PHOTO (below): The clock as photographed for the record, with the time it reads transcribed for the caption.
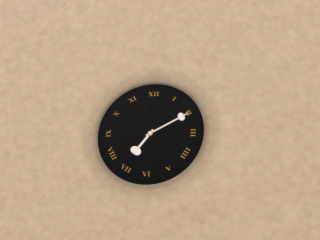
7:10
